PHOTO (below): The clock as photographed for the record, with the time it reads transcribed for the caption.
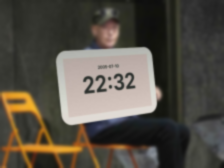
22:32
